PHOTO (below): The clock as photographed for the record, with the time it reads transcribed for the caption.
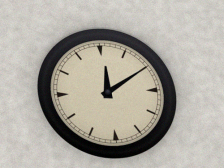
12:10
